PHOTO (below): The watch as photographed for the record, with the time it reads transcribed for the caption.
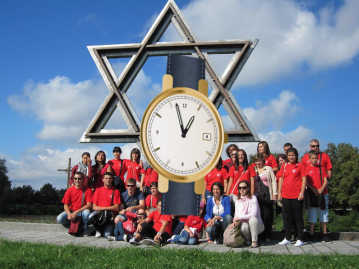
12:57
